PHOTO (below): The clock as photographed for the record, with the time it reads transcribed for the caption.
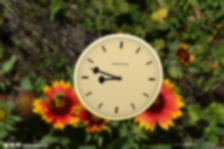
8:48
